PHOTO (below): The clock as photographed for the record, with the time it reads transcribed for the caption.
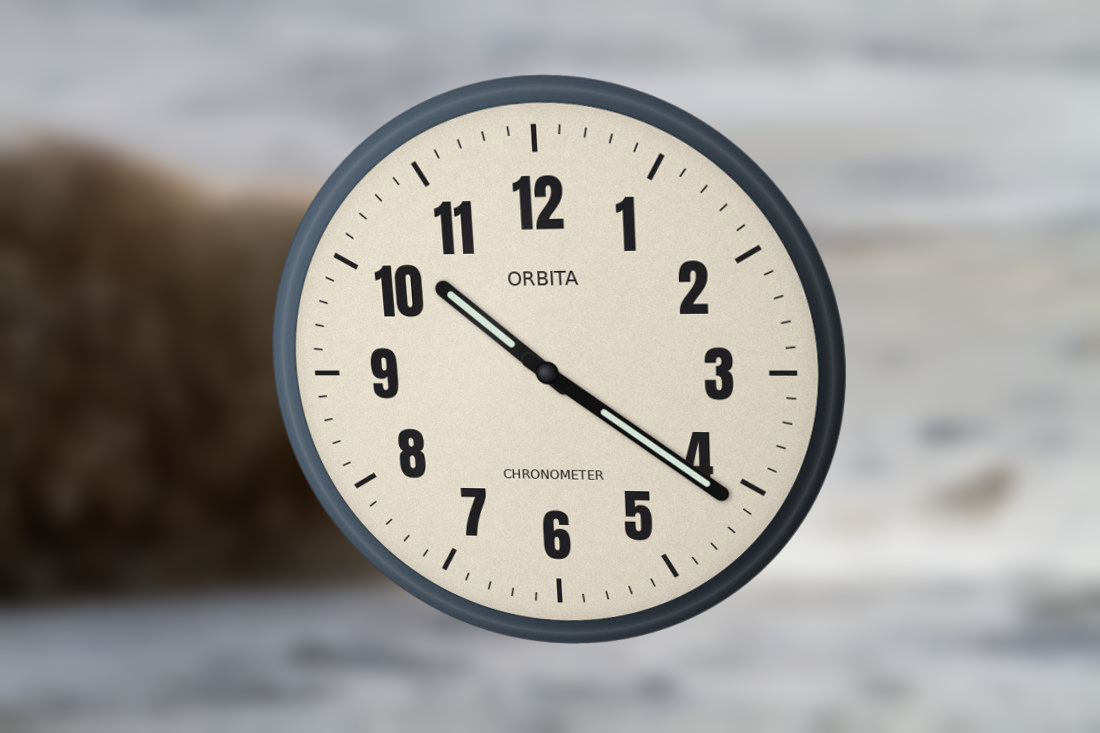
10:21
